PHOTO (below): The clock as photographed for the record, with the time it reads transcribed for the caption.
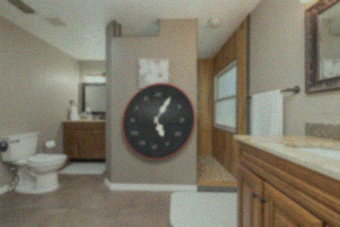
5:05
